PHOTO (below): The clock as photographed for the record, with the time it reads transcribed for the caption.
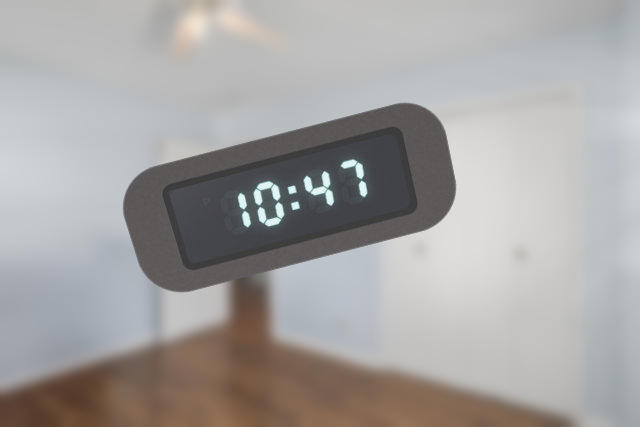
10:47
